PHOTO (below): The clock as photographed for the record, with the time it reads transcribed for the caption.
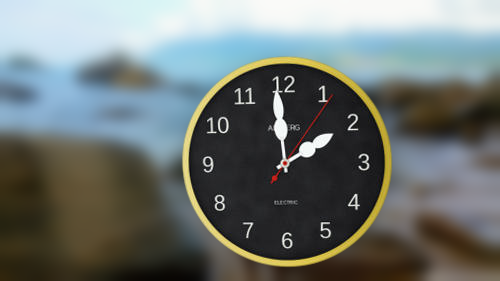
1:59:06
